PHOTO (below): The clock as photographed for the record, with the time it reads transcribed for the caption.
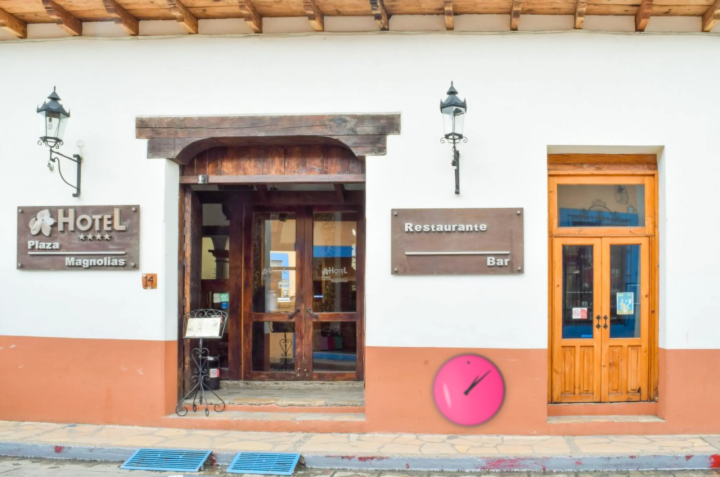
1:08
